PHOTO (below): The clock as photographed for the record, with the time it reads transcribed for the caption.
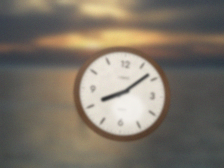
8:08
